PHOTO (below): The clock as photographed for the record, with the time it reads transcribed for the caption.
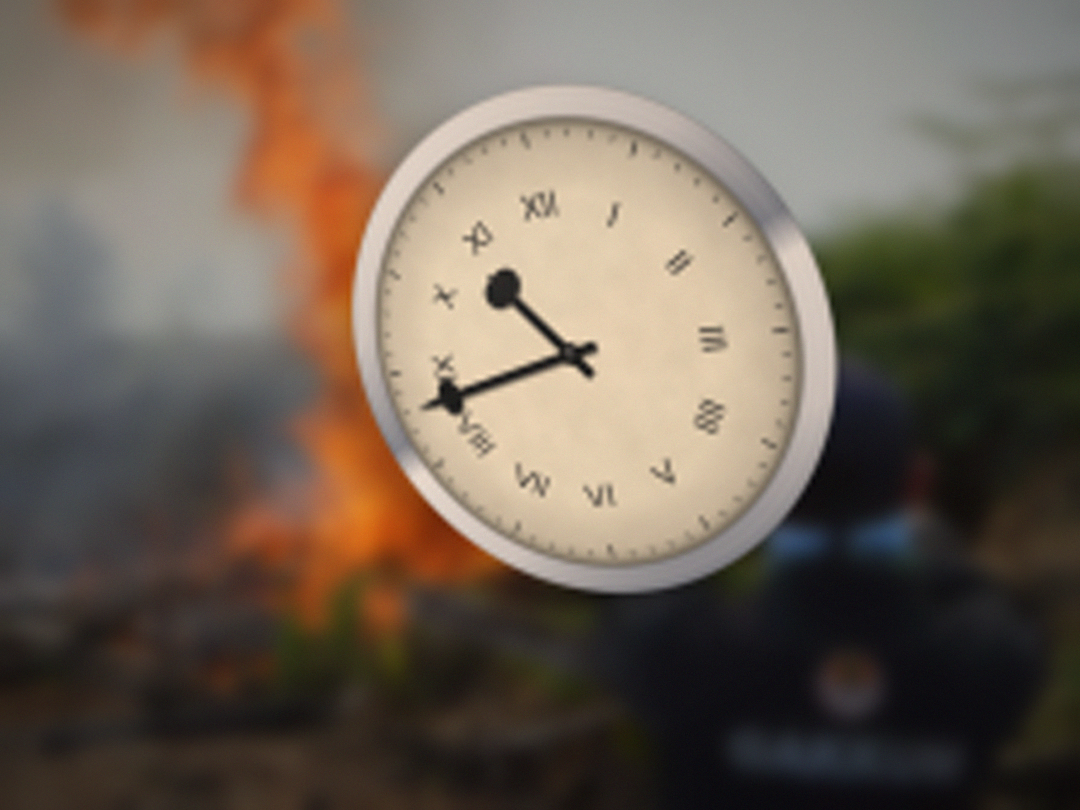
10:43
